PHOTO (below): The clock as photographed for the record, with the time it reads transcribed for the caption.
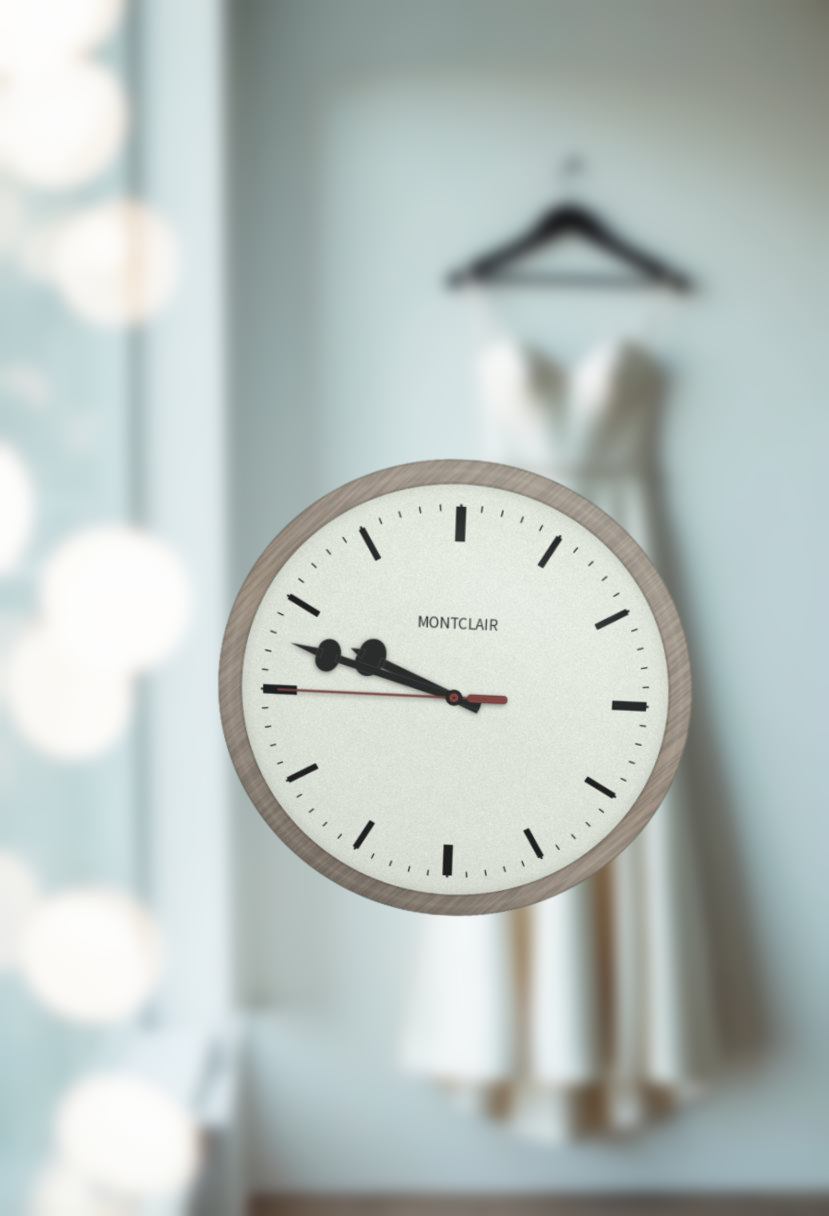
9:47:45
